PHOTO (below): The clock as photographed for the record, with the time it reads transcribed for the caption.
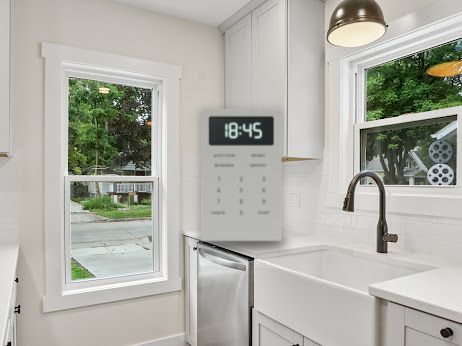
18:45
